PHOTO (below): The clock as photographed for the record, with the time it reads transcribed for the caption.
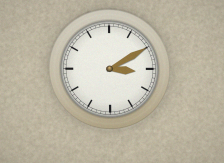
3:10
